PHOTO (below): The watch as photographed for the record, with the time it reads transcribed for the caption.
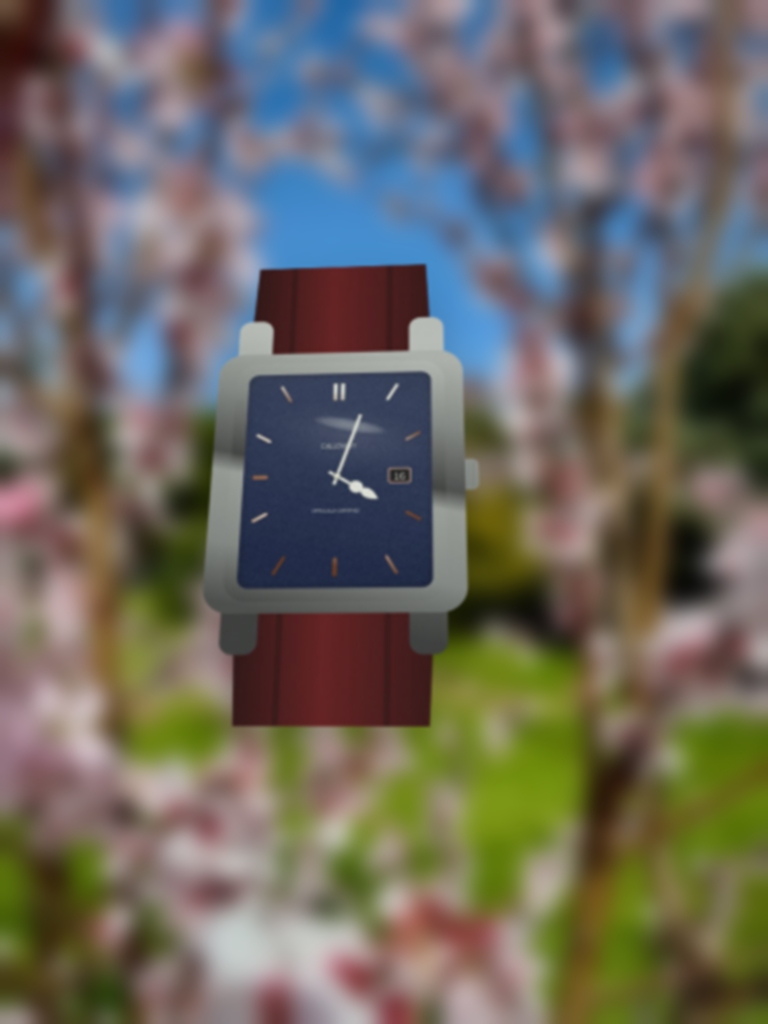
4:03
